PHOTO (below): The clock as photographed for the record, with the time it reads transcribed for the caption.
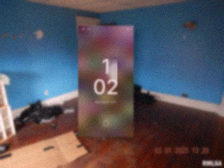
1:02
